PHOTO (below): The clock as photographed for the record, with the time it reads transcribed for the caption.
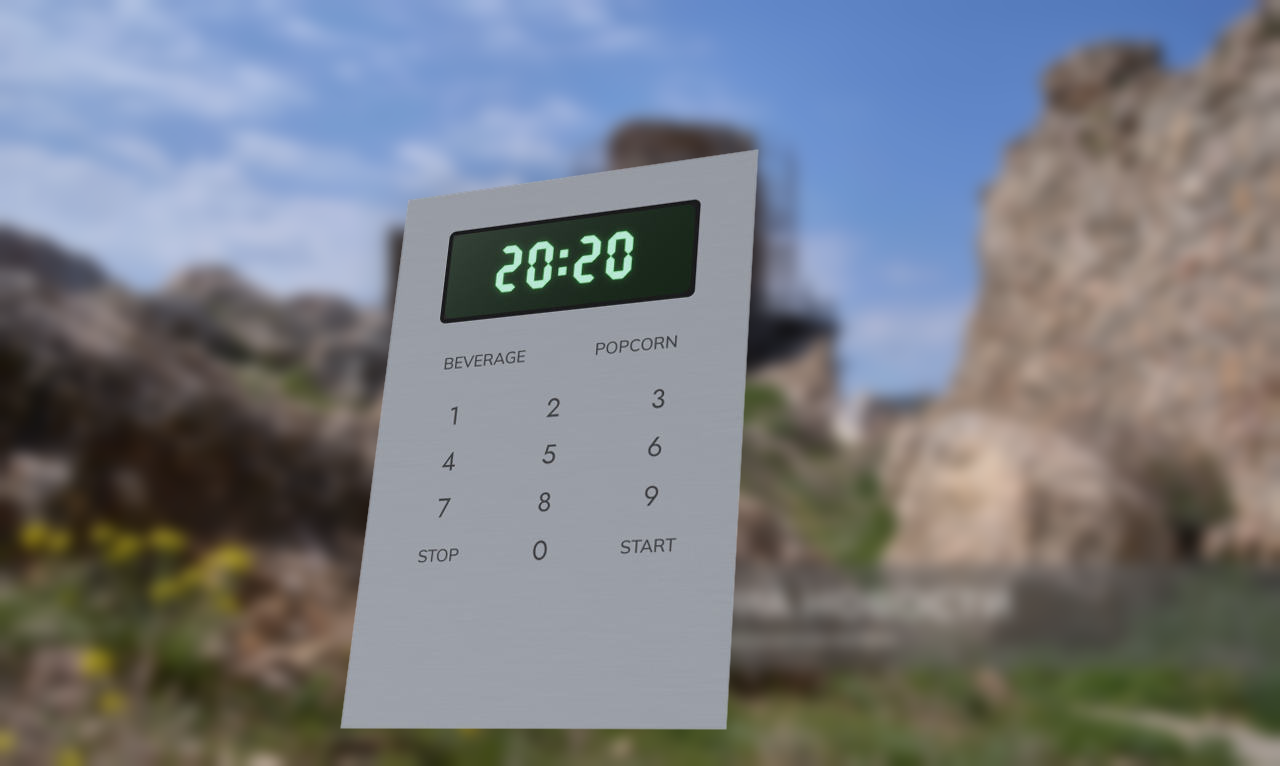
20:20
